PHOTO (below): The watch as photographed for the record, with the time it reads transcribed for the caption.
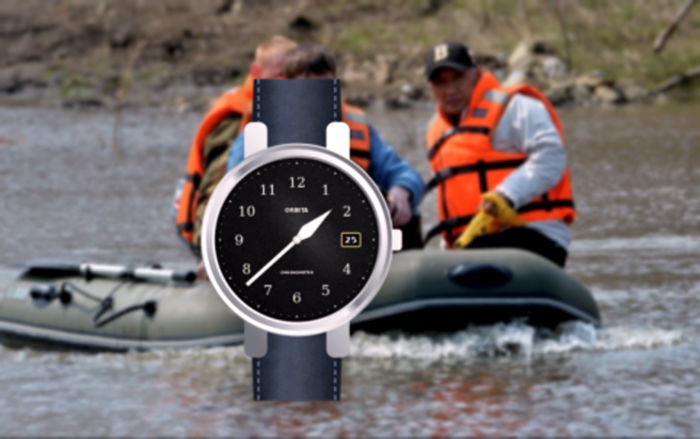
1:38
